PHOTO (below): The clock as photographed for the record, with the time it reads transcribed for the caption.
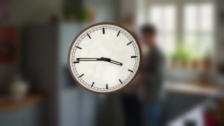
3:46
